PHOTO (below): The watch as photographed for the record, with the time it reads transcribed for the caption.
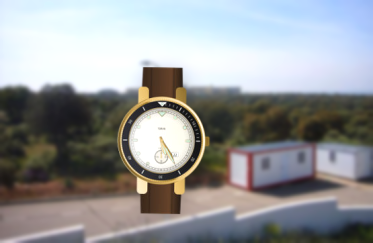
5:25
